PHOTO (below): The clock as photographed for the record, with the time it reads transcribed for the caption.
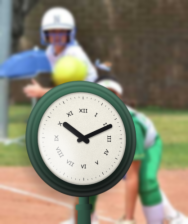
10:11
